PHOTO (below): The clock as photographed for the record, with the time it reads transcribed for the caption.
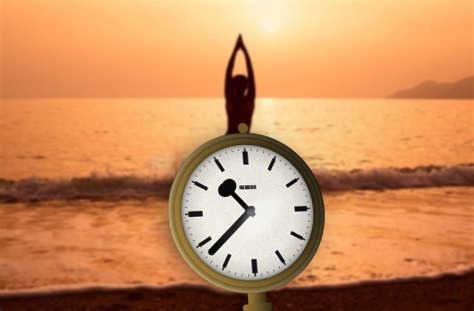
10:38
